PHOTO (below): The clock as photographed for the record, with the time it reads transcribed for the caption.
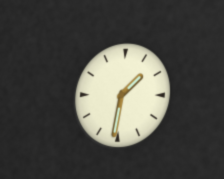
1:31
